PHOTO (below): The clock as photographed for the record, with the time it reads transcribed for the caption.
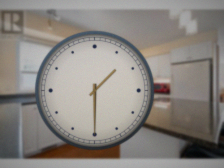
1:30
